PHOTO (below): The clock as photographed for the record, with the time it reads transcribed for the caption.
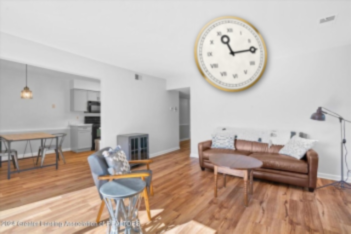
11:14
